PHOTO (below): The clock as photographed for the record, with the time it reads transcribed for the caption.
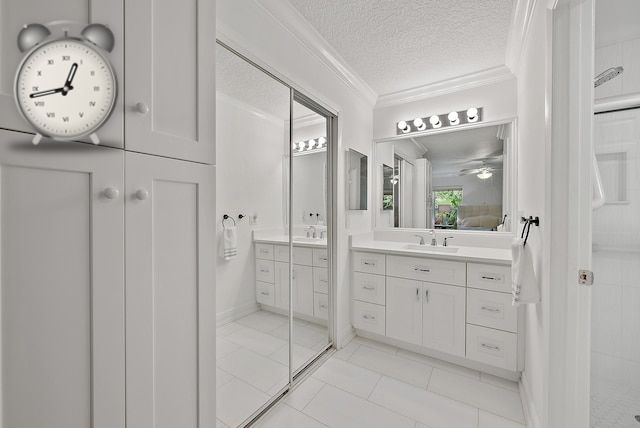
12:43
